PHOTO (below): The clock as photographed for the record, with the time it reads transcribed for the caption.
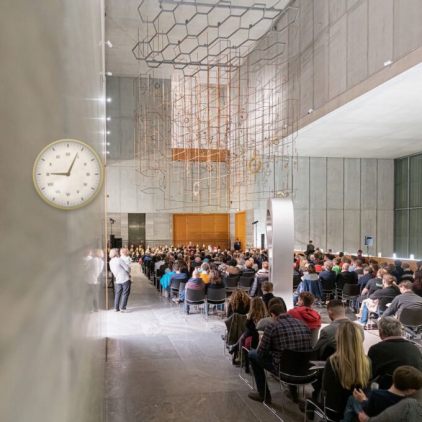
9:04
